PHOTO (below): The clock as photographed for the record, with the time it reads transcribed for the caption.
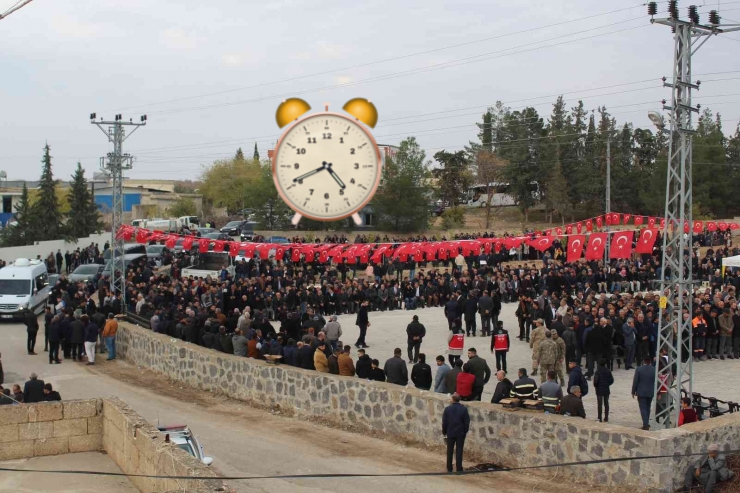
4:41
